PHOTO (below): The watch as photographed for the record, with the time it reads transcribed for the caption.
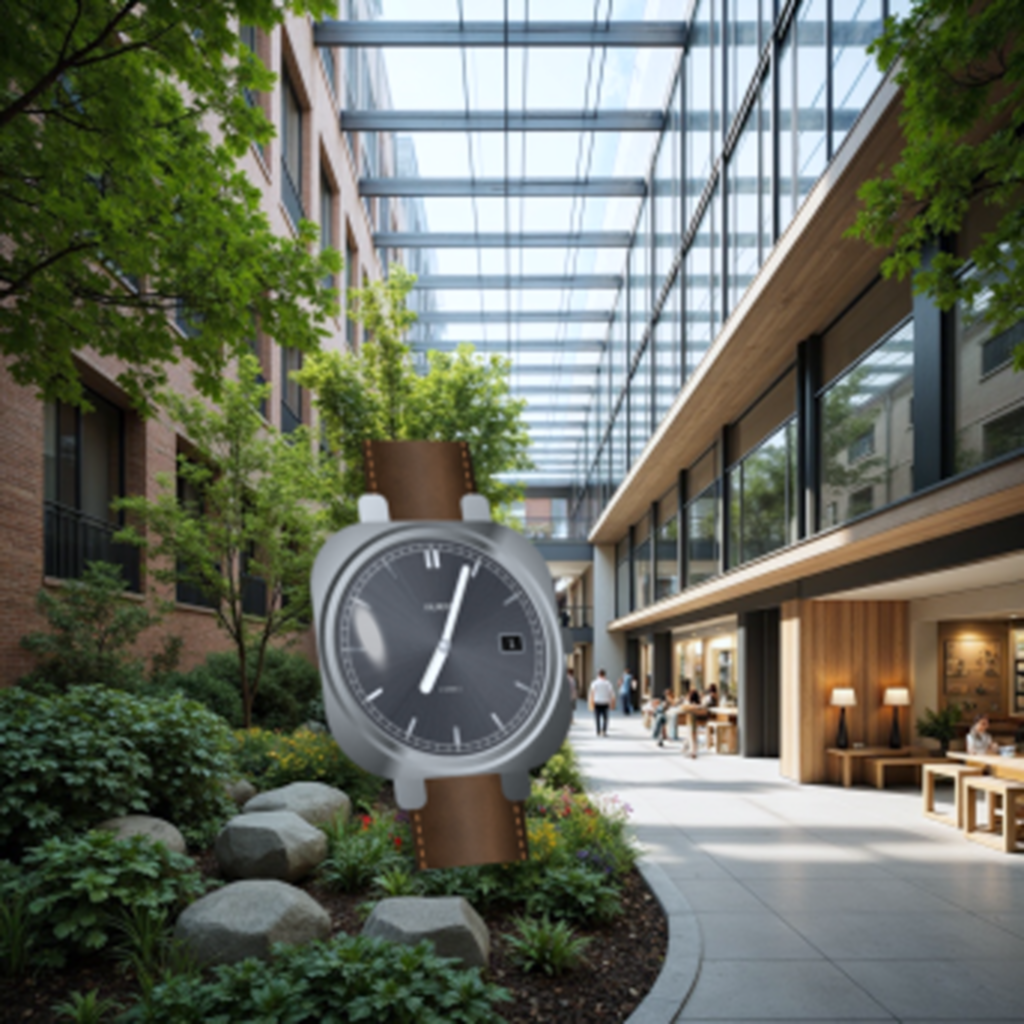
7:04
